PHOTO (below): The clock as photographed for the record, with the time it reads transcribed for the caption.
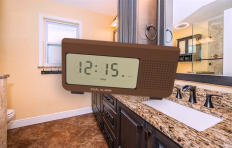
12:15
